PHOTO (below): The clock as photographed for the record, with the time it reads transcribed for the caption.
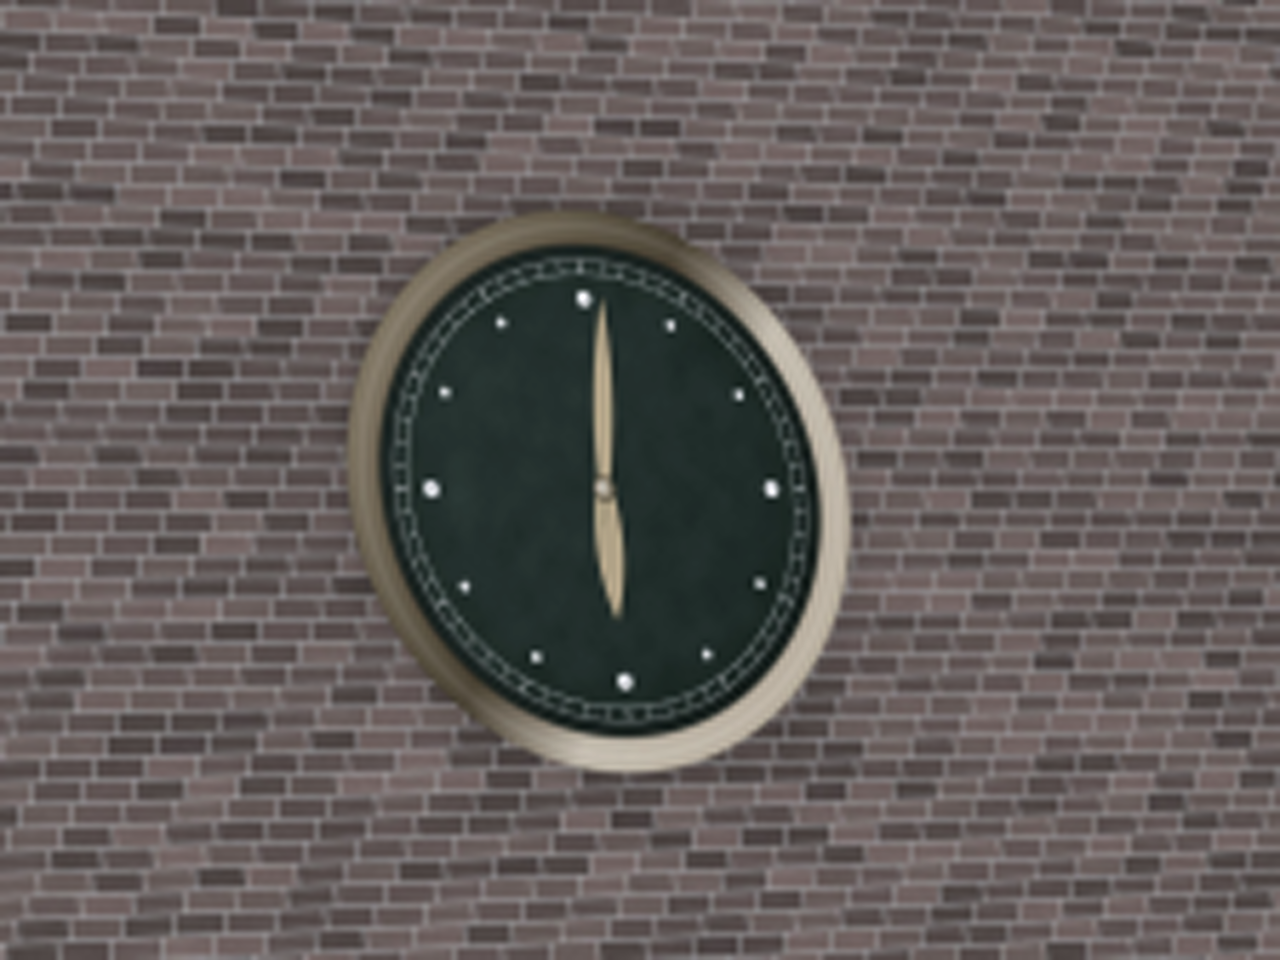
6:01
